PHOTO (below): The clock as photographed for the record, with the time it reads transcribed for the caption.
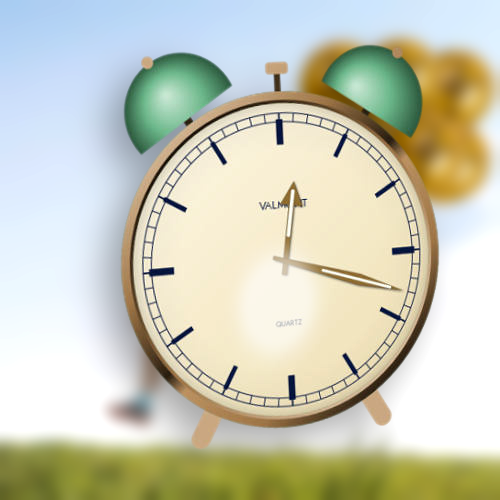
12:18
